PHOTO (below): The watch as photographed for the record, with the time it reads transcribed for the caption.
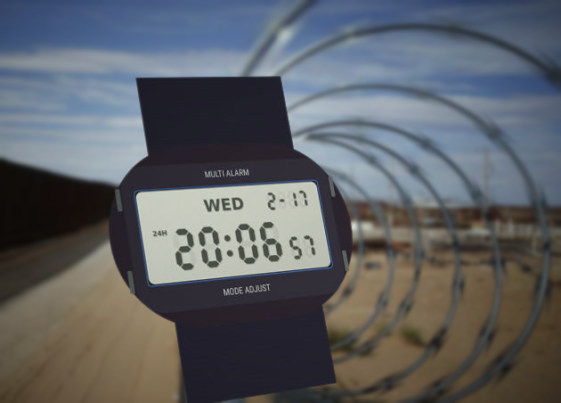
20:06:57
